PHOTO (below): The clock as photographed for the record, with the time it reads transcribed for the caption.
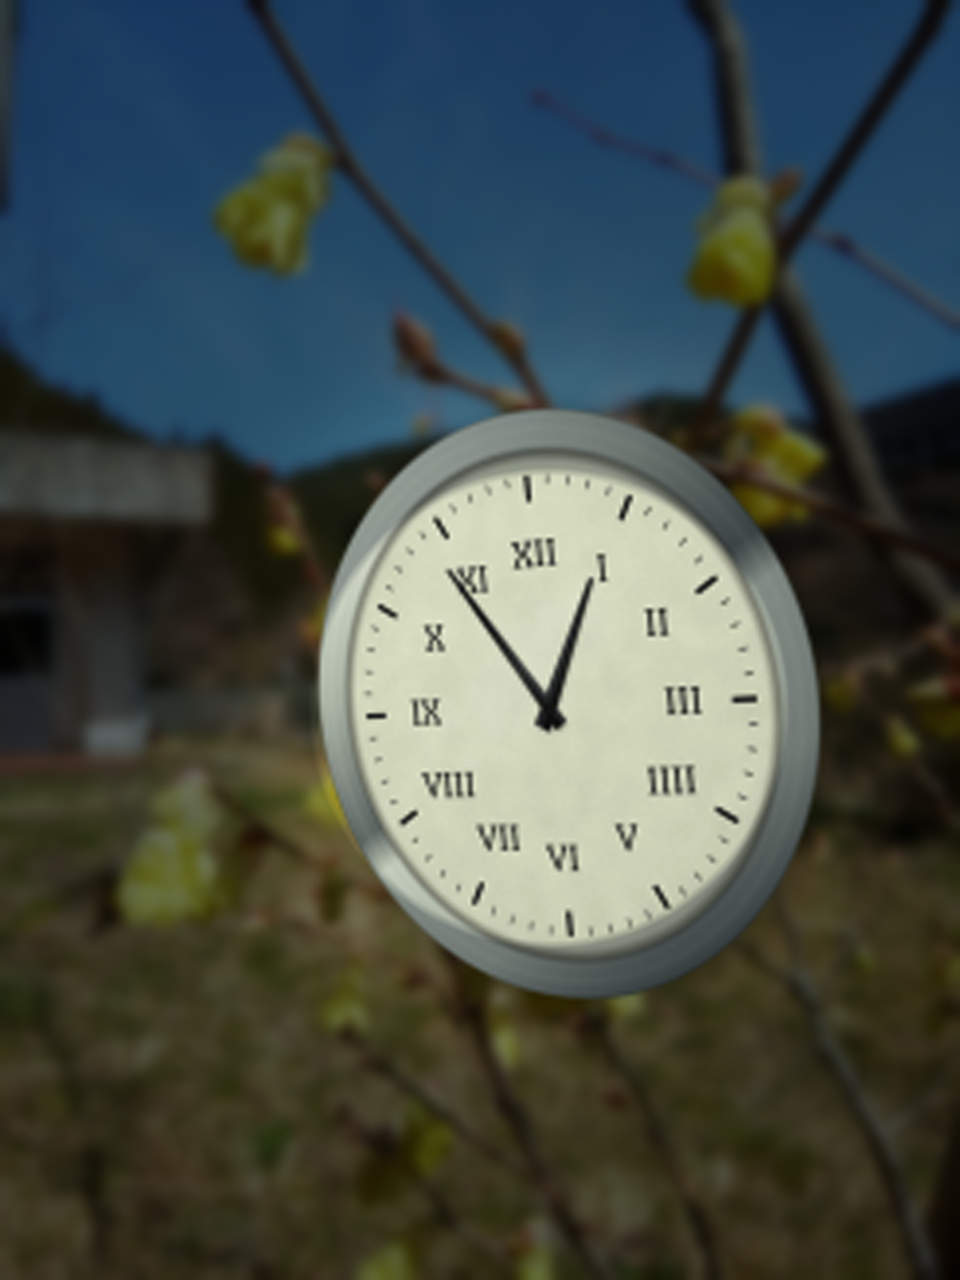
12:54
